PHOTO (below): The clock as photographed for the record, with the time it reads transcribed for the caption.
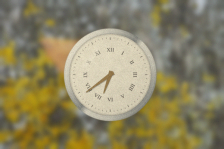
6:39
